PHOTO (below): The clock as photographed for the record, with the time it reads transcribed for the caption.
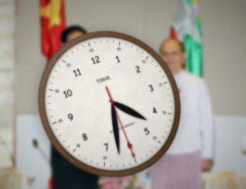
4:32:30
